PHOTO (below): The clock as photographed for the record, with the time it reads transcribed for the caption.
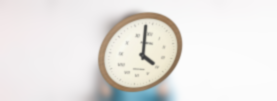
3:58
